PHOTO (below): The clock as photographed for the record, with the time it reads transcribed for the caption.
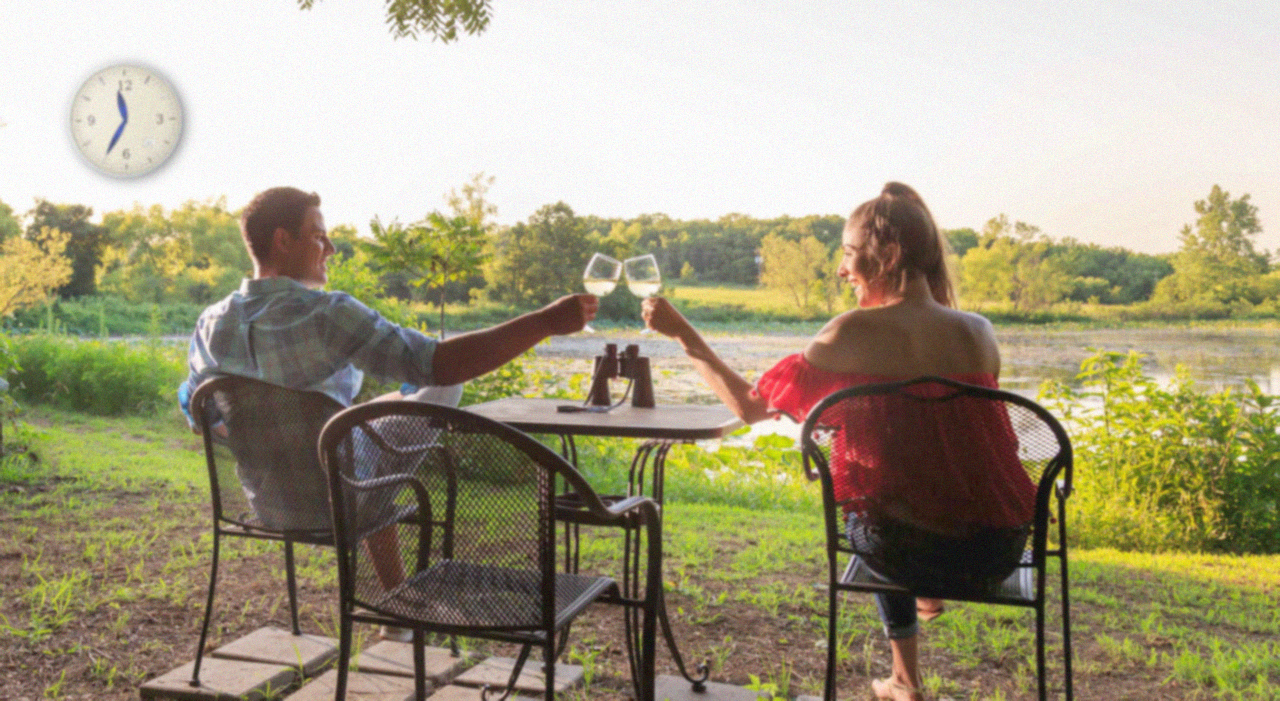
11:35
